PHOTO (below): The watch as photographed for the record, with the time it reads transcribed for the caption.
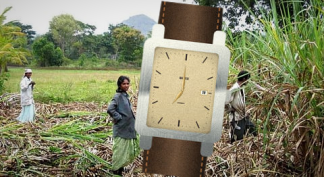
7:00
